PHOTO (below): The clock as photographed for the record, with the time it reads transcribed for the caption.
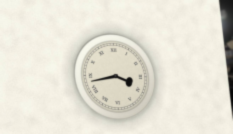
3:43
